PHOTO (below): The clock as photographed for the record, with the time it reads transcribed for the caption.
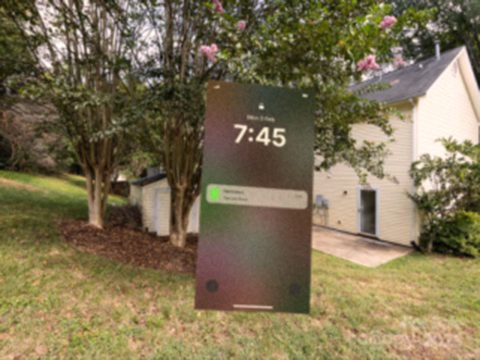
7:45
